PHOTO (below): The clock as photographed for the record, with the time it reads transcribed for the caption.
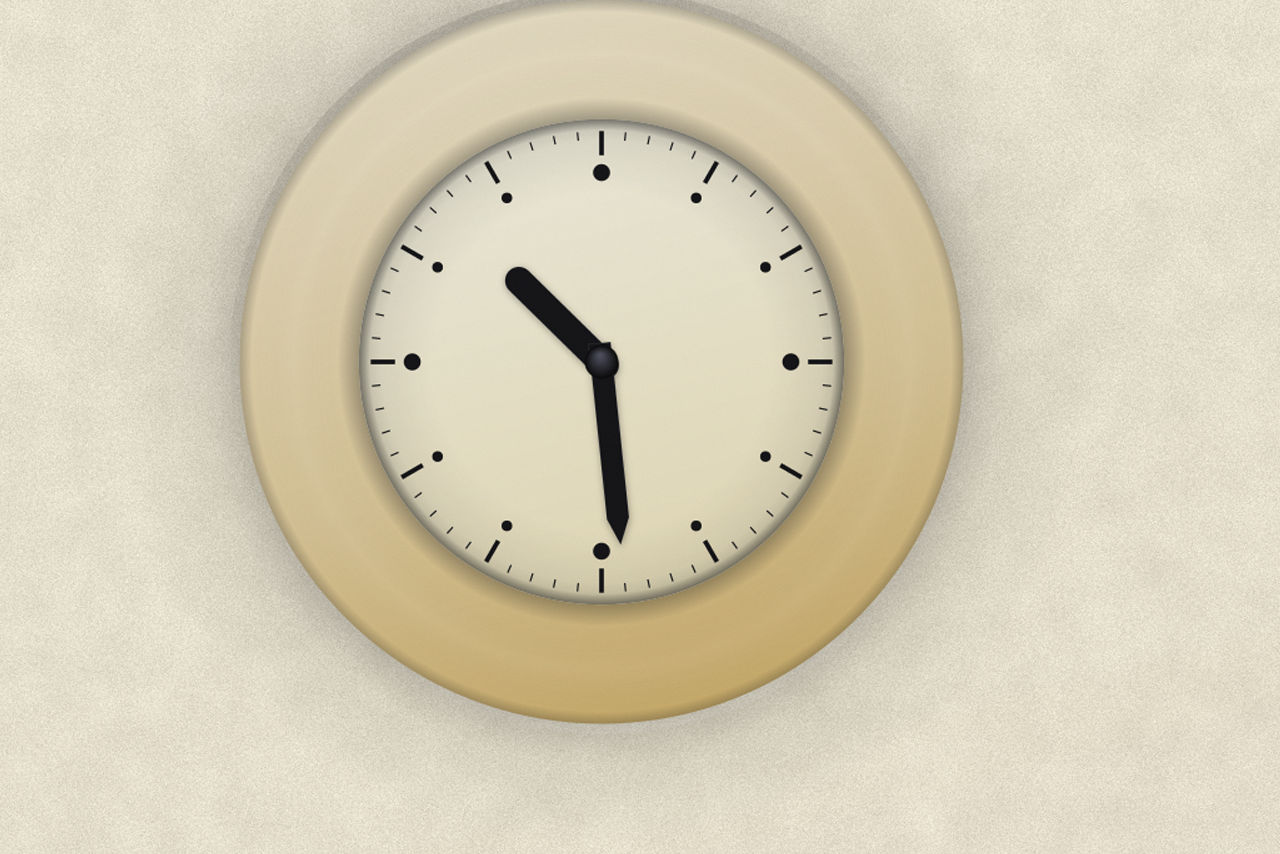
10:29
